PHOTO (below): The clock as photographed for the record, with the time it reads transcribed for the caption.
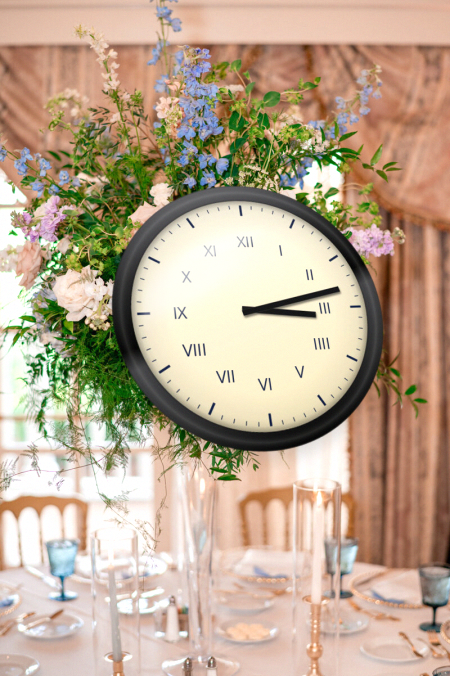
3:13
